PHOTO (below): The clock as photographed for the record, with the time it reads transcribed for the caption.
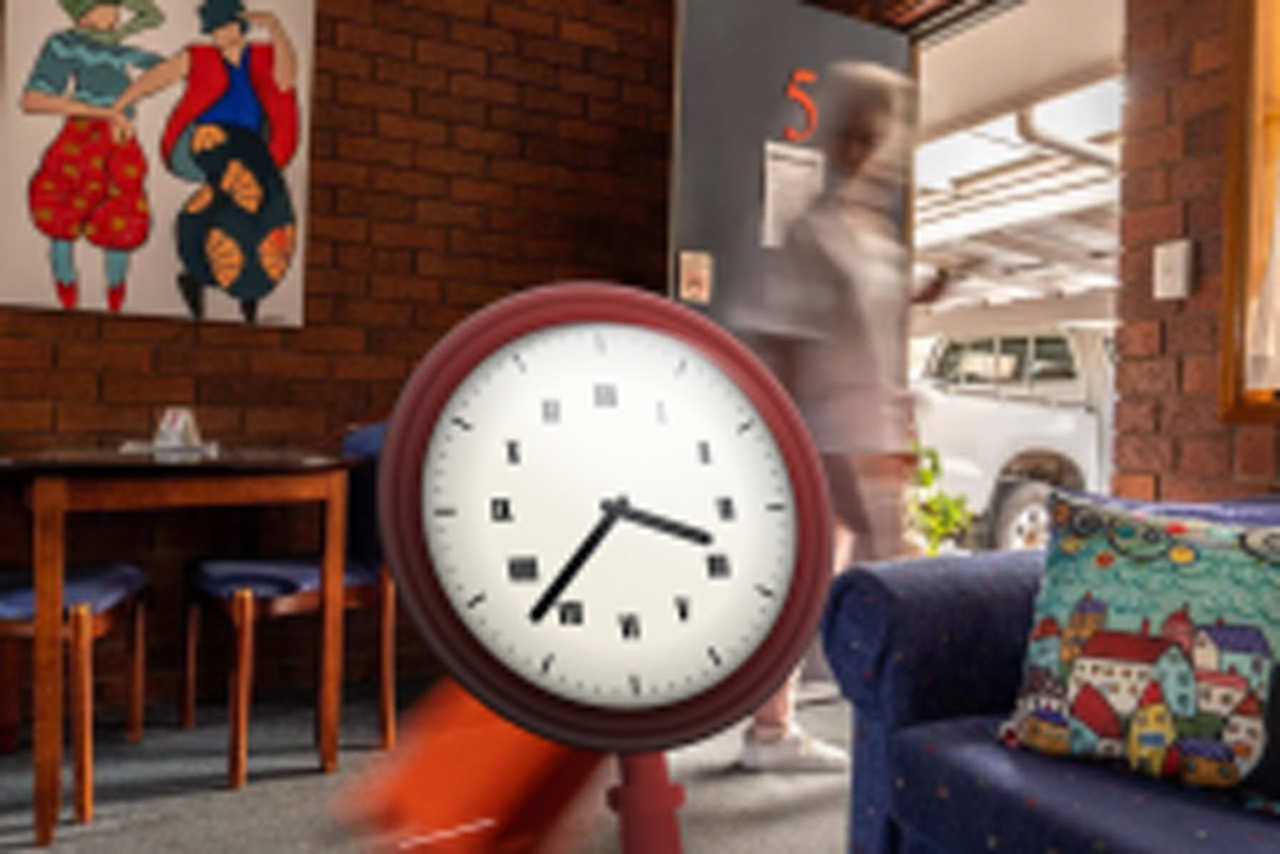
3:37
